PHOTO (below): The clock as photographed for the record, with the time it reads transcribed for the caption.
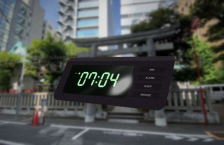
7:04
